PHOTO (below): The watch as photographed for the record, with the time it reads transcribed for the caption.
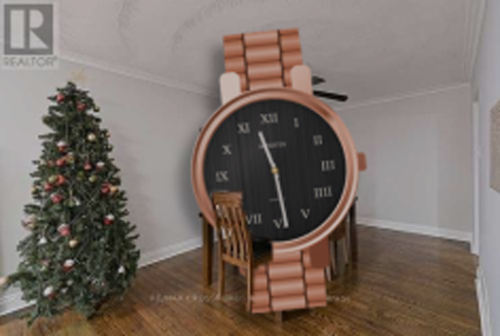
11:29
